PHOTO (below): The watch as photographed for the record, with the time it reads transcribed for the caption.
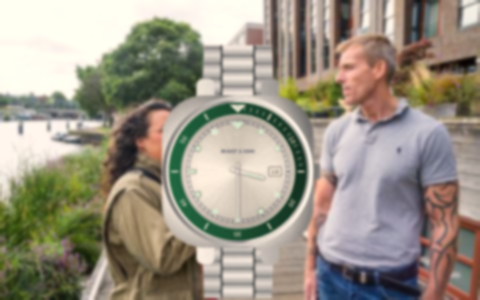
3:30
